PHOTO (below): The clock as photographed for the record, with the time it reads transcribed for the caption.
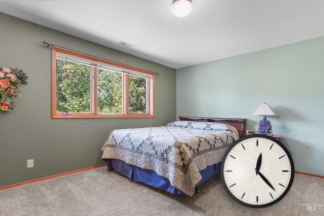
12:23
